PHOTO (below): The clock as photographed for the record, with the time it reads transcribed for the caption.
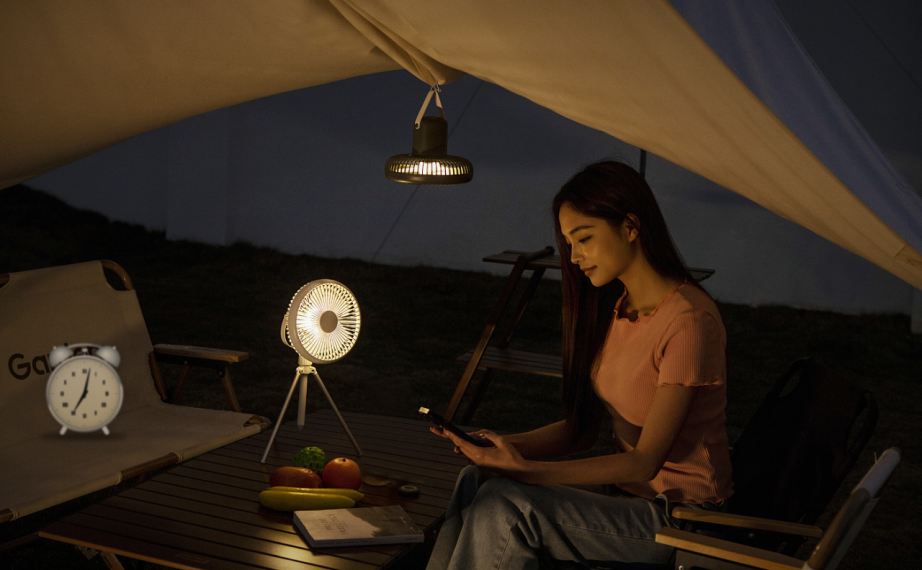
7:02
